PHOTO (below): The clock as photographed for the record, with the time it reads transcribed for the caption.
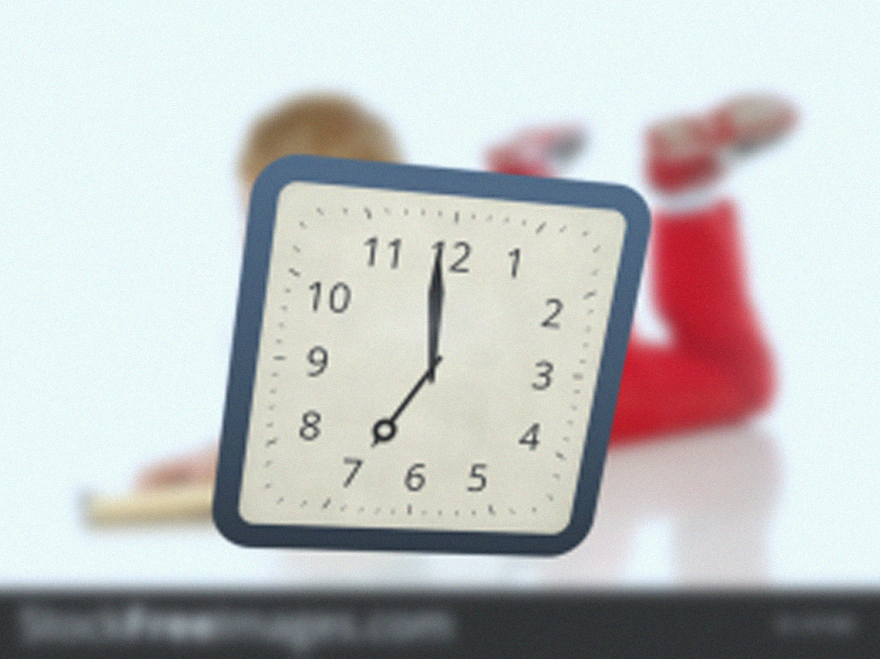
6:59
